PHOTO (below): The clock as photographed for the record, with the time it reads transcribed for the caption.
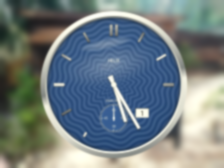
5:25
